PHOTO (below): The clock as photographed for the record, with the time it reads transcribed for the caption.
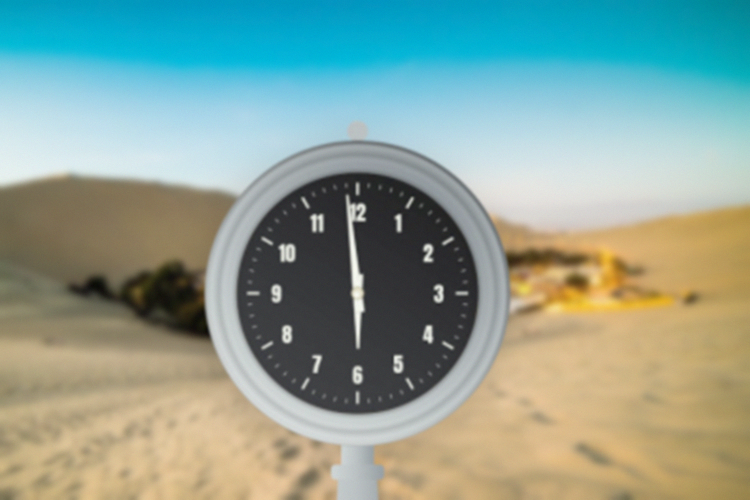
5:59
